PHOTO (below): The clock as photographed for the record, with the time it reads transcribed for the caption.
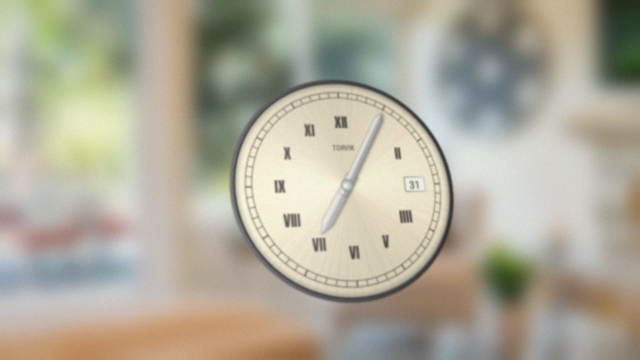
7:05
